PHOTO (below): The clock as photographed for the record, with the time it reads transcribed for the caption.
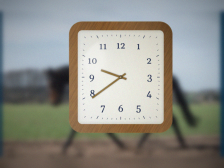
9:39
